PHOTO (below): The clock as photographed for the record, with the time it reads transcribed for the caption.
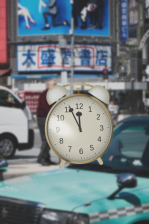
11:56
